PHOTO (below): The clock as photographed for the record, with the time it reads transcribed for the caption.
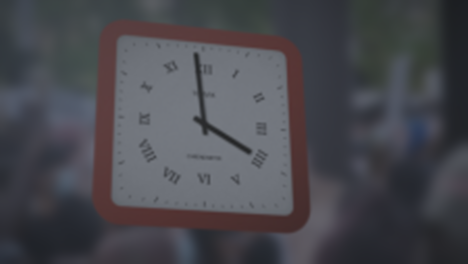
3:59
